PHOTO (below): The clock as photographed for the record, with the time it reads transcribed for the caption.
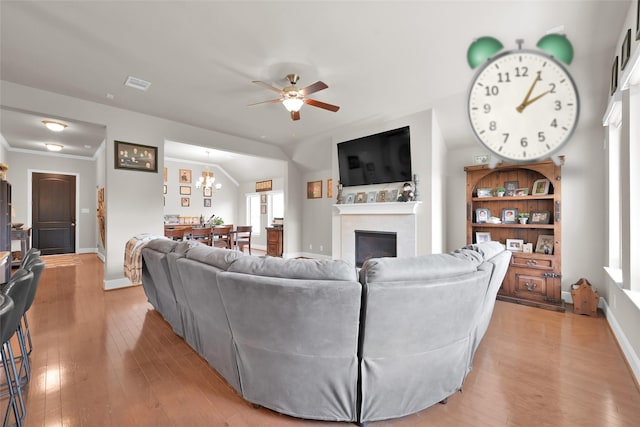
2:05
